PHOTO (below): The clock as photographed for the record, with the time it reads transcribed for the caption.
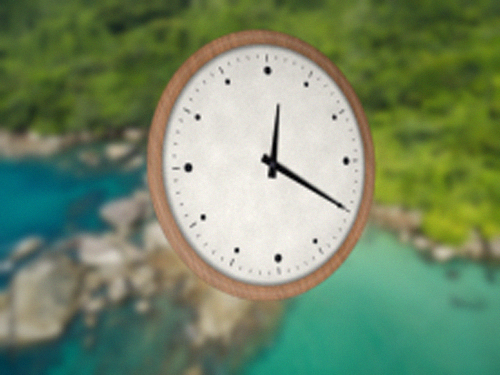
12:20
